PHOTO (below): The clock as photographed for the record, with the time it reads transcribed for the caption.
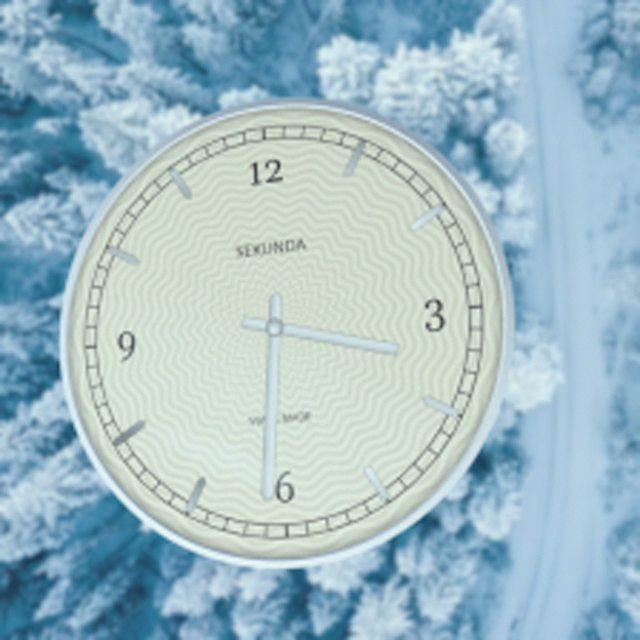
3:31
